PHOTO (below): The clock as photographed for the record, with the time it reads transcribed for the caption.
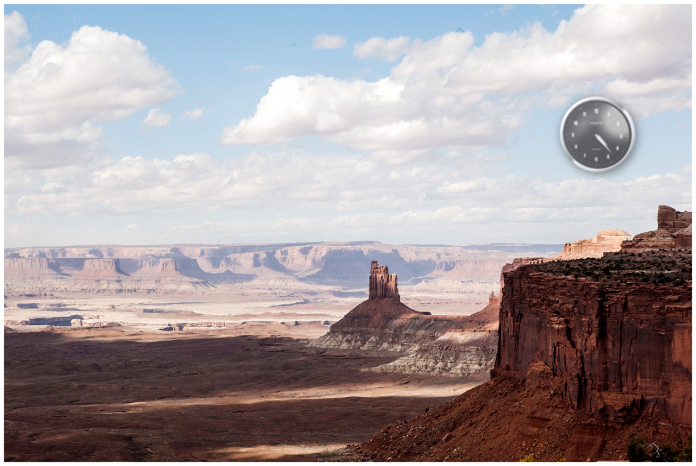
4:23
